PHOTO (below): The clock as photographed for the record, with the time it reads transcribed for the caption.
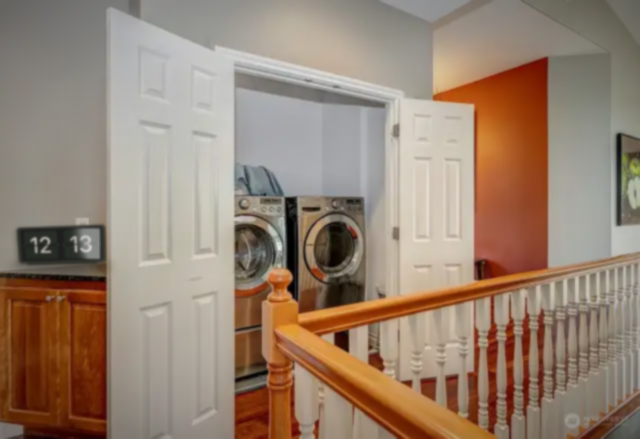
12:13
